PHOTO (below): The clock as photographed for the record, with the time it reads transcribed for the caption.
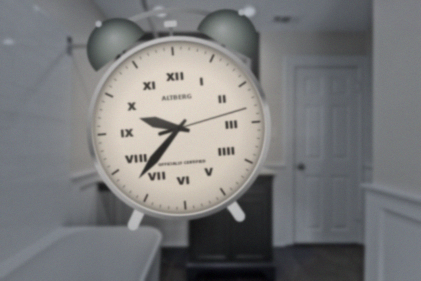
9:37:13
